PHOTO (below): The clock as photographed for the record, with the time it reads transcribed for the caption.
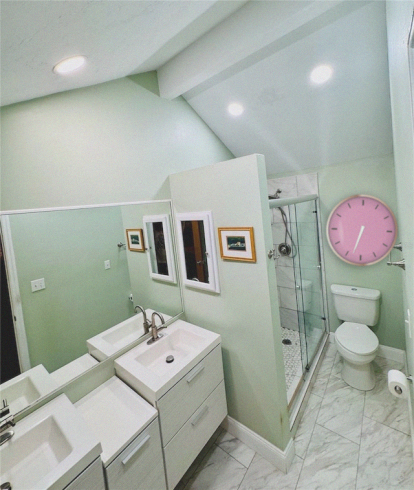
6:33
